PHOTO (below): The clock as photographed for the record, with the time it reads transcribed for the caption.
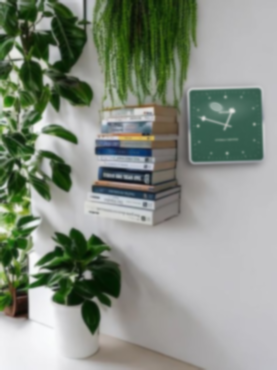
12:48
